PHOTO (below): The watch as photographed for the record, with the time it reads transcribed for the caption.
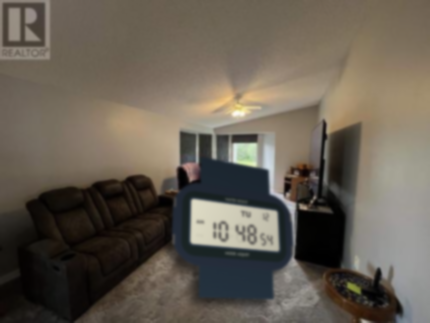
10:48:54
